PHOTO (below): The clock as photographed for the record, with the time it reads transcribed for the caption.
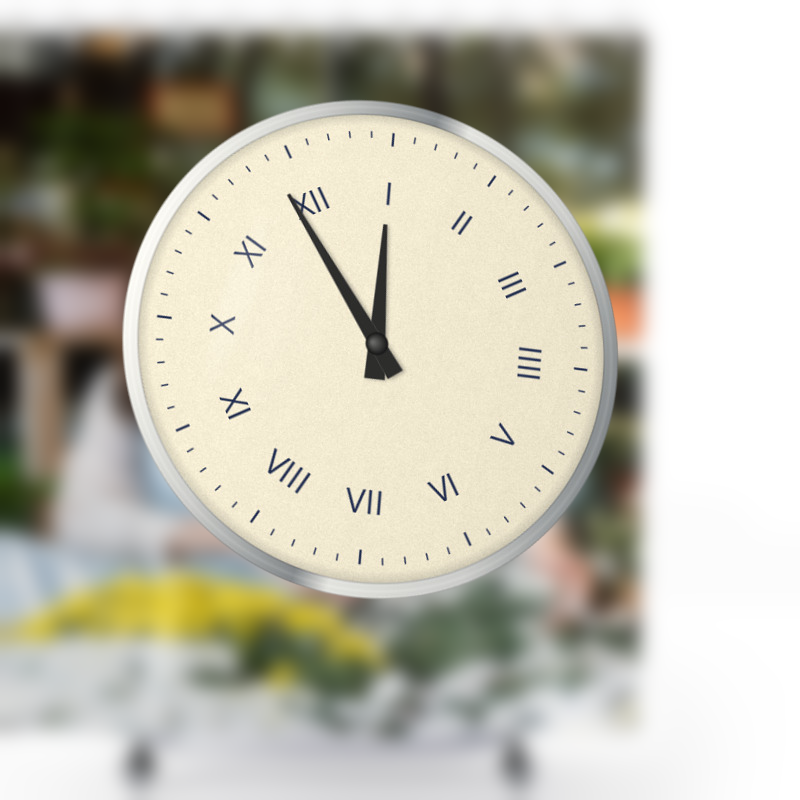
12:59
